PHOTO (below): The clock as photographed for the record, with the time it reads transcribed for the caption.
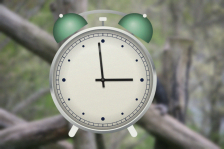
2:59
